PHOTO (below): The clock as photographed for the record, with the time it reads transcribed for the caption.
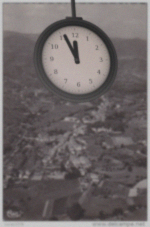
11:56
